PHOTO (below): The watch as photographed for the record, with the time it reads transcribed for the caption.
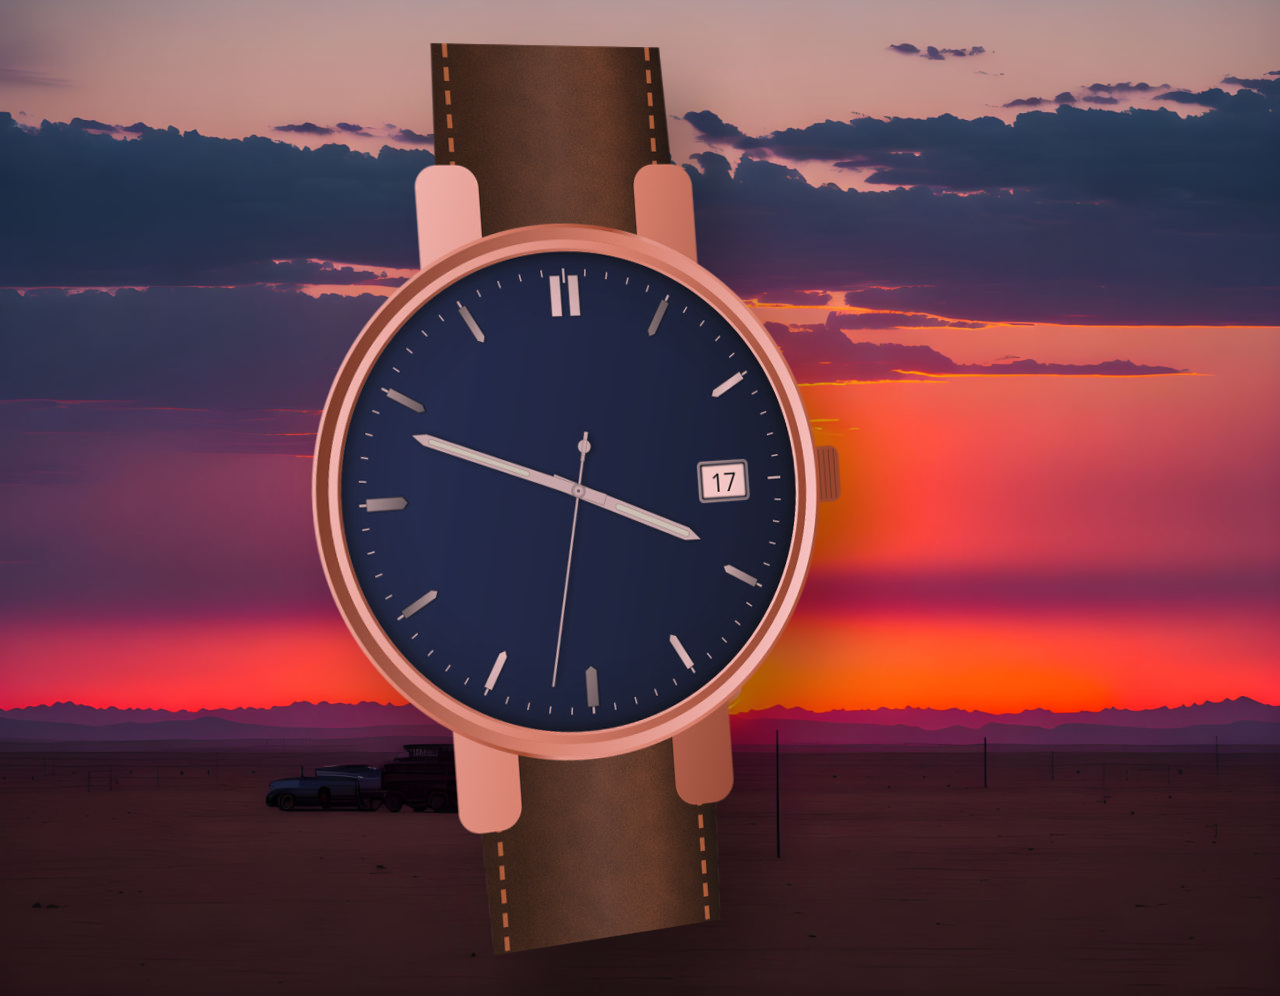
3:48:32
